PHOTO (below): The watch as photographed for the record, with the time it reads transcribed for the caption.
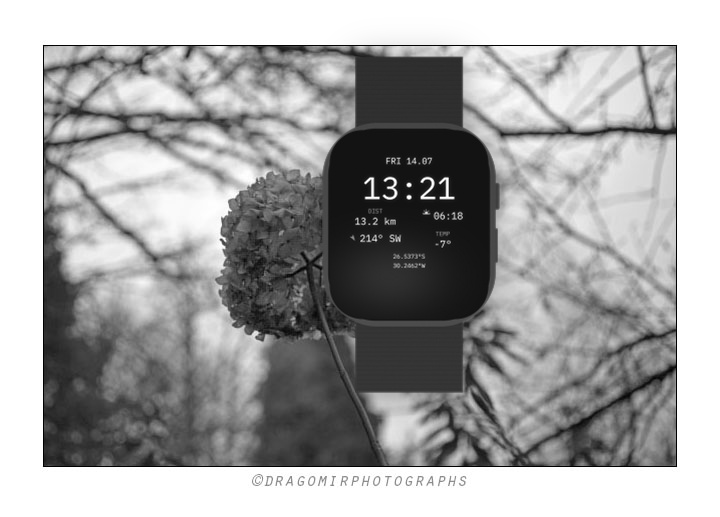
13:21
